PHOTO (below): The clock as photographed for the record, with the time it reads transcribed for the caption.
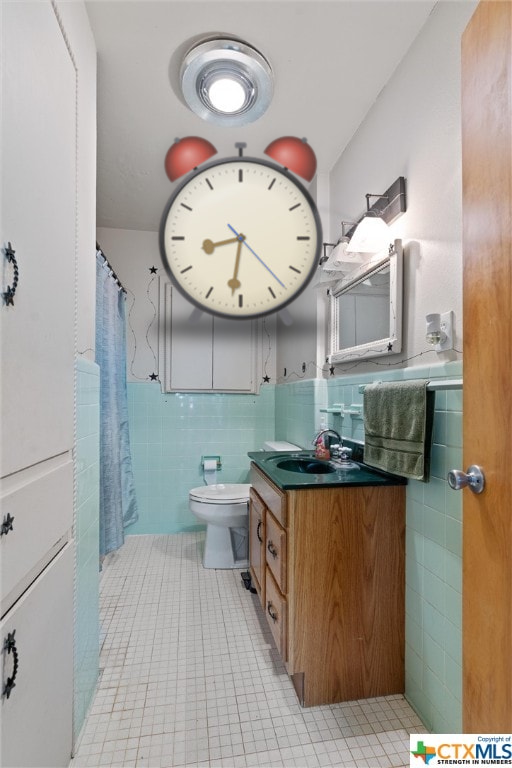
8:31:23
